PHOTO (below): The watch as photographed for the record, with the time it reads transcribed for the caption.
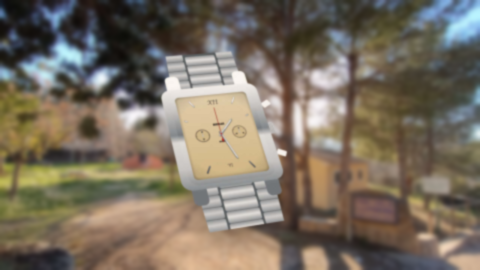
1:27
